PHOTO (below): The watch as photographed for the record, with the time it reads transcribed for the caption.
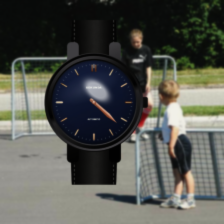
4:22
